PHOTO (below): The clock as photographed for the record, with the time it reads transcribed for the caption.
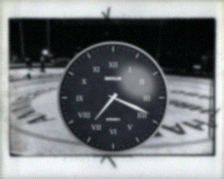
7:19
